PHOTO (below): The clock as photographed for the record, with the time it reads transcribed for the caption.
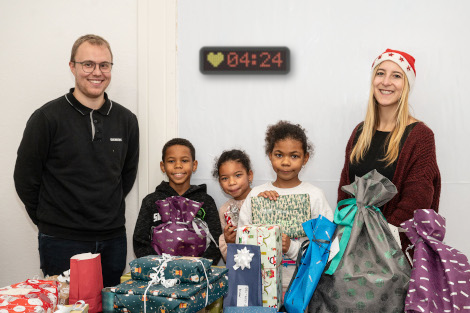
4:24
